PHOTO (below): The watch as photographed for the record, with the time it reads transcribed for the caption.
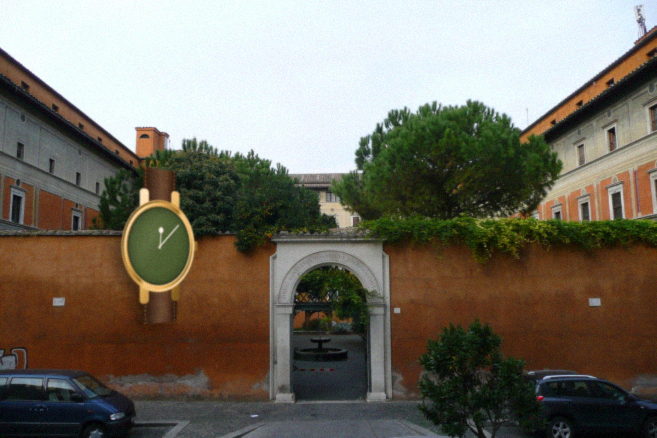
12:08
